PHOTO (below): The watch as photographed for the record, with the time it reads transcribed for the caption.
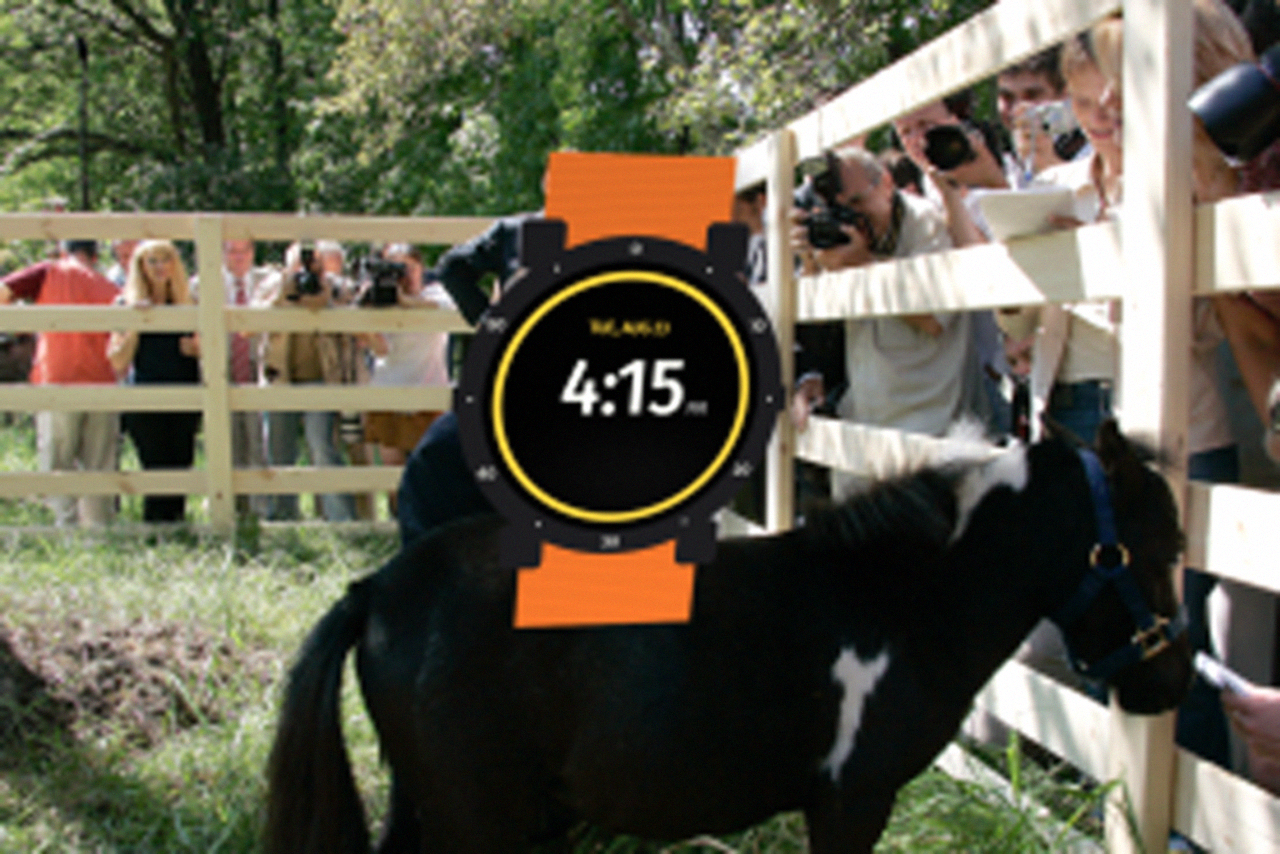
4:15
